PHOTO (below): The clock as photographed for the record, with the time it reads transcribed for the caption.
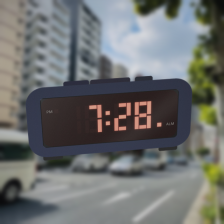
7:28
